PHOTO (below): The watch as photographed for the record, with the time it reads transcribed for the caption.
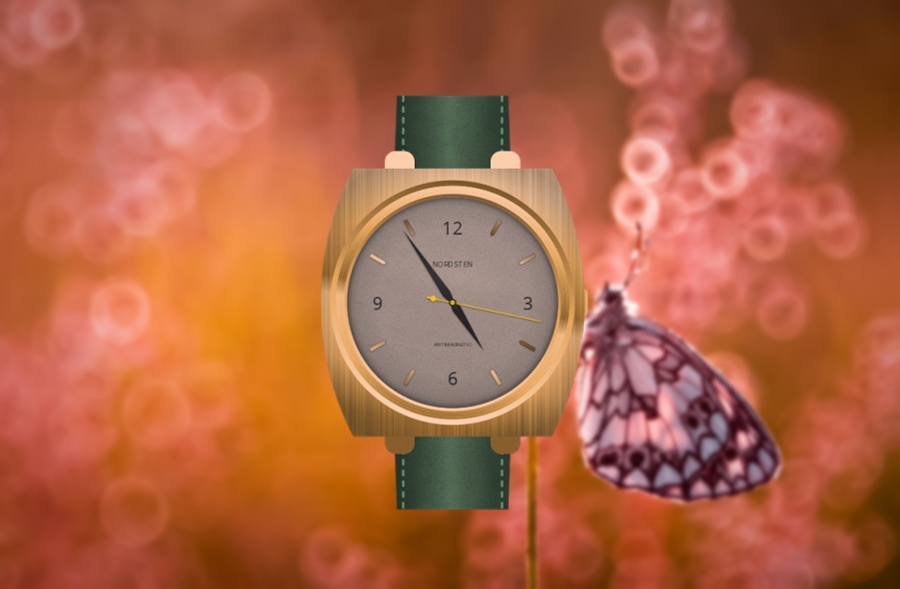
4:54:17
